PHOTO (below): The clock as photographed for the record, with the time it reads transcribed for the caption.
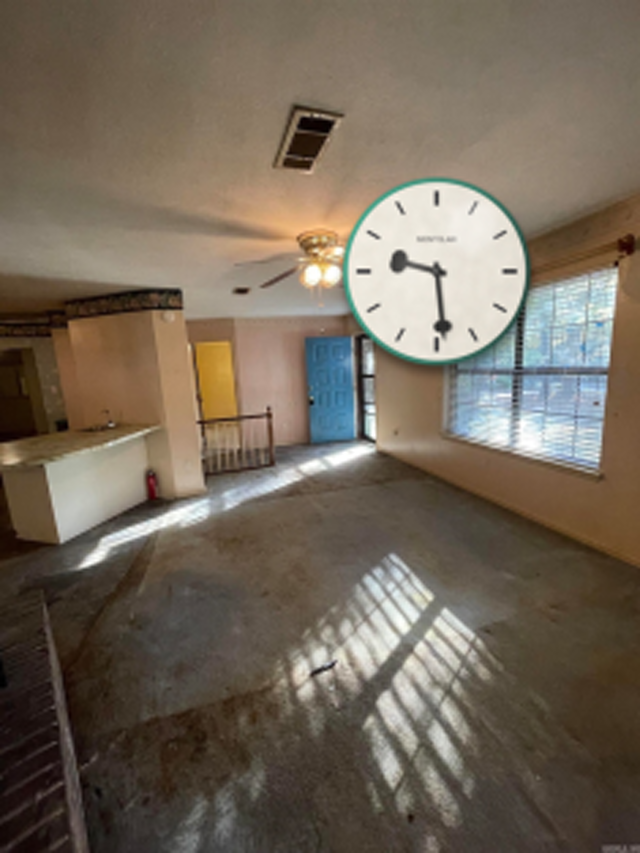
9:29
